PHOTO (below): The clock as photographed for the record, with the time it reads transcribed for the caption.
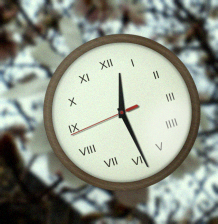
12:28:44
